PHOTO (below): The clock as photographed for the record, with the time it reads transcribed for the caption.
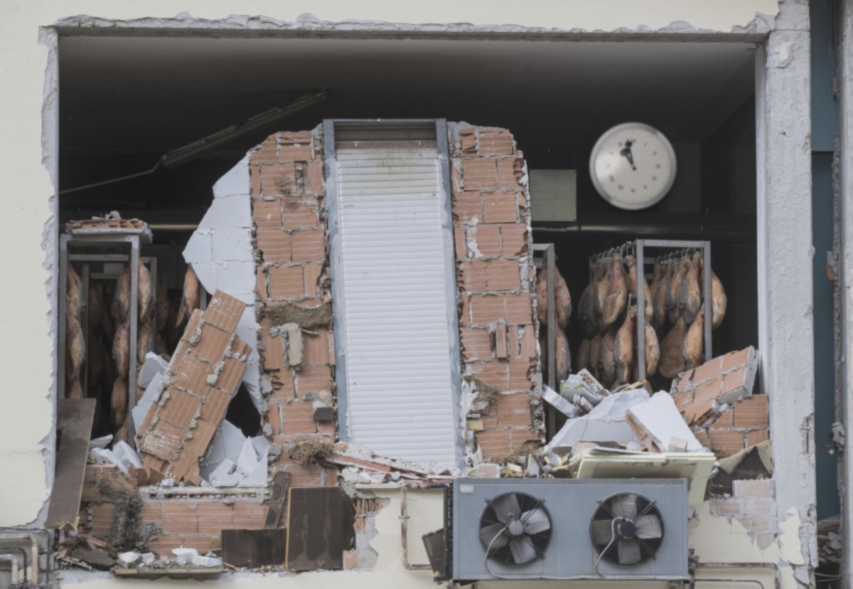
10:58
